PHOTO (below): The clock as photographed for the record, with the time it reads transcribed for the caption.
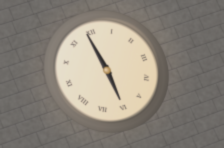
5:59
